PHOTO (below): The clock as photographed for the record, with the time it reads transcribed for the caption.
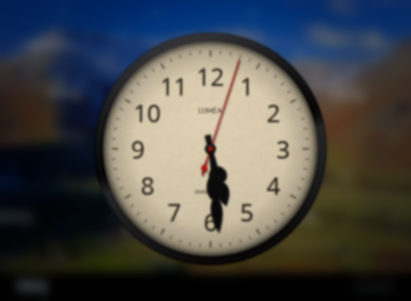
5:29:03
